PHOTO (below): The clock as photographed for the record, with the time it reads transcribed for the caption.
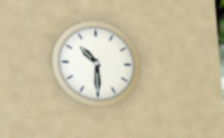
10:30
